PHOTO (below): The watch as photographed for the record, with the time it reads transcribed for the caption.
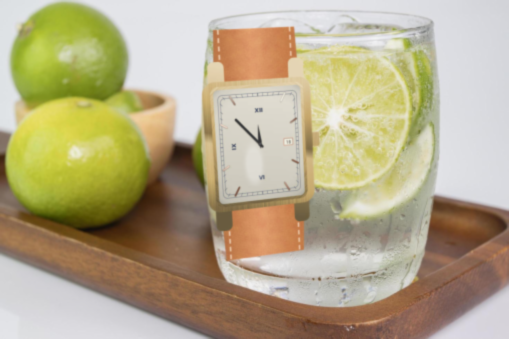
11:53
